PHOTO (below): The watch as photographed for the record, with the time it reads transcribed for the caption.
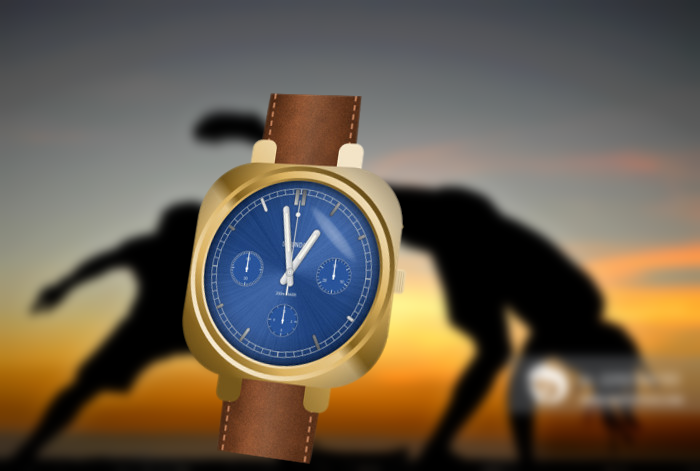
12:58
